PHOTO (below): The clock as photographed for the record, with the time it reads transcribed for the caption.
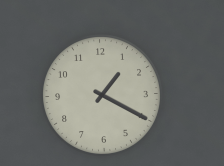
1:20
